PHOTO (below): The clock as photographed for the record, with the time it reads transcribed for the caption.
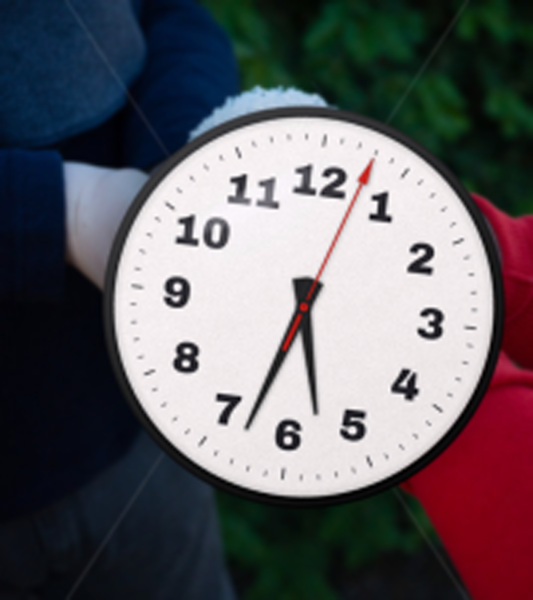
5:33:03
